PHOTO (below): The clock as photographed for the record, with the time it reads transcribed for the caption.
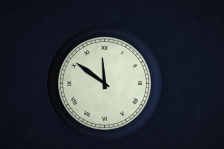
11:51
